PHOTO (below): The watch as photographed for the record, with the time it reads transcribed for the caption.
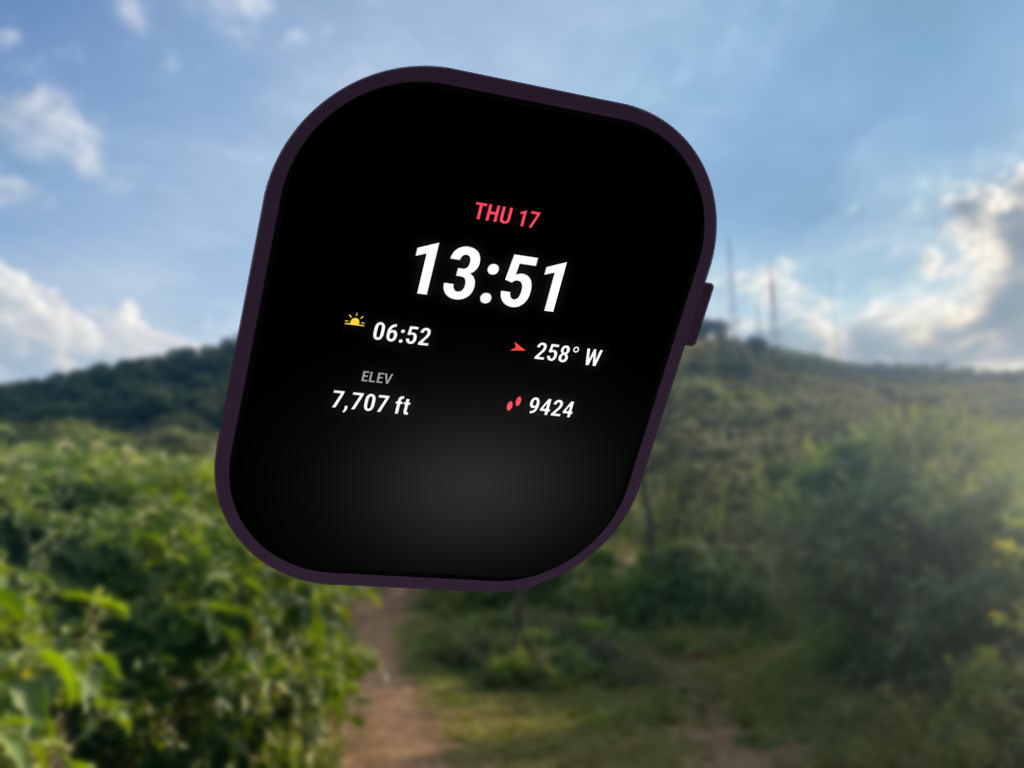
13:51
